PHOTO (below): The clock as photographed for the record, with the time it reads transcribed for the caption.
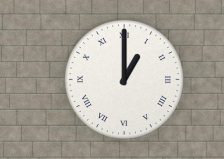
1:00
